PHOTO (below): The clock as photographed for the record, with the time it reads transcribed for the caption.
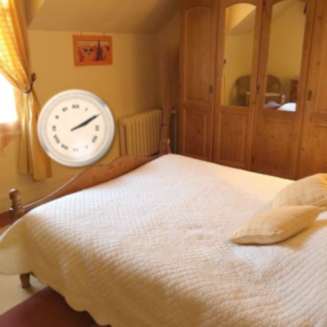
2:10
